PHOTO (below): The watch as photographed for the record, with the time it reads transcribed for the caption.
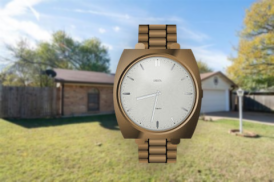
8:32
